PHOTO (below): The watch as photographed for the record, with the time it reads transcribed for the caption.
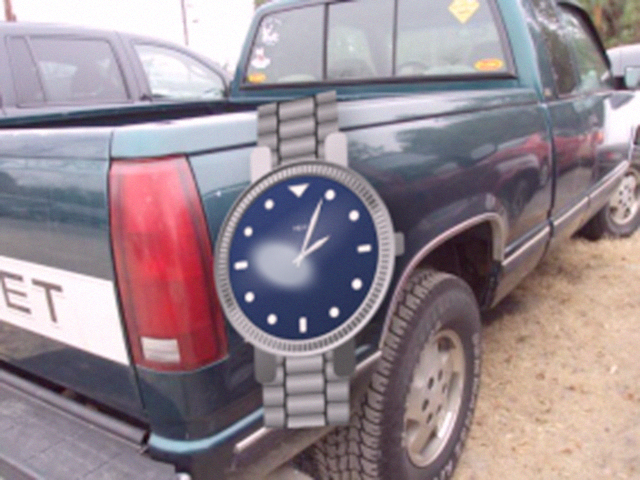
2:04
